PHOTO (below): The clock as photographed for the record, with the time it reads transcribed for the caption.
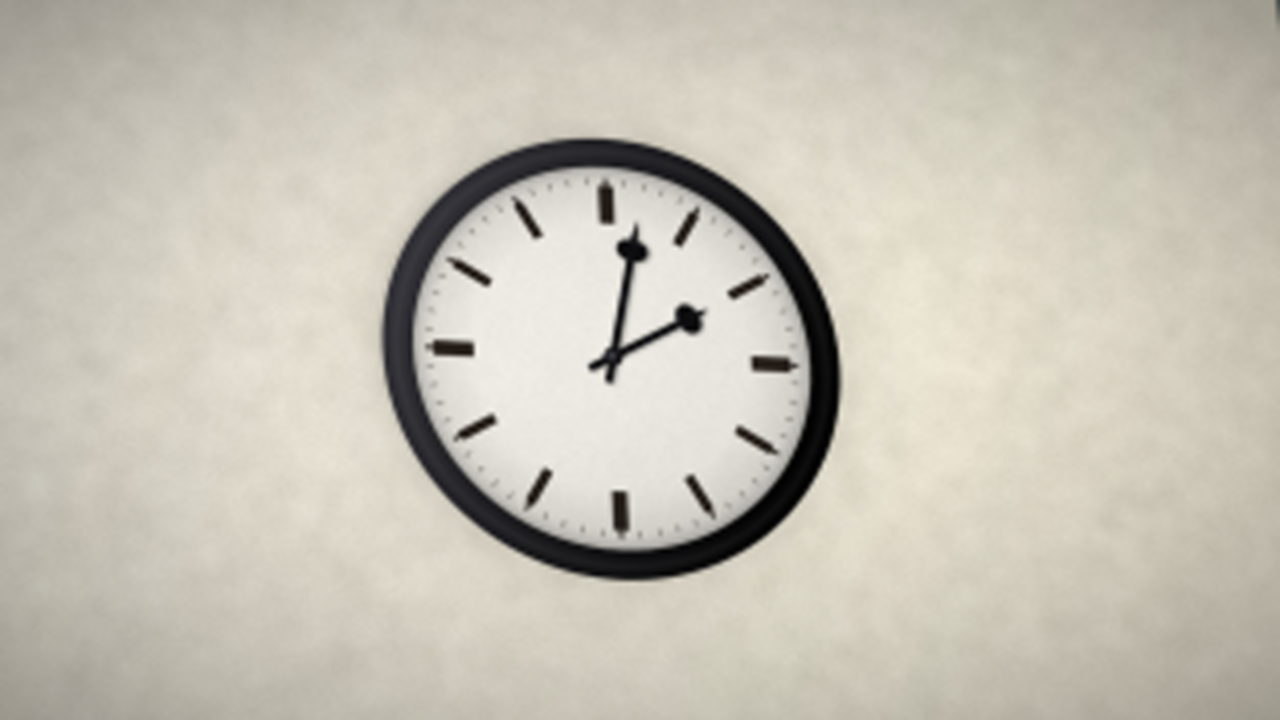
2:02
